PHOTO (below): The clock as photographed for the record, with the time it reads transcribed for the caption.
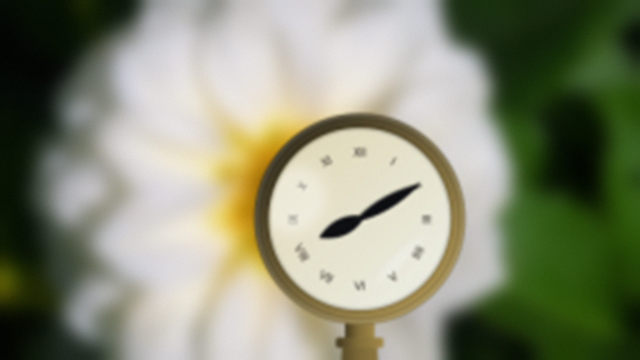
8:10
